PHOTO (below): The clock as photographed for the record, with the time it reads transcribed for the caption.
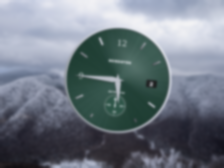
5:45
